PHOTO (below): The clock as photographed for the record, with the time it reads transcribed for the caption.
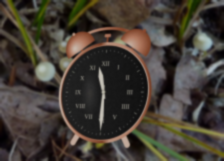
11:30
